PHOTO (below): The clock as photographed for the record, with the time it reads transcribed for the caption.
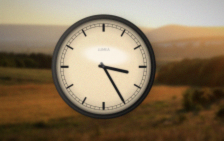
3:25
